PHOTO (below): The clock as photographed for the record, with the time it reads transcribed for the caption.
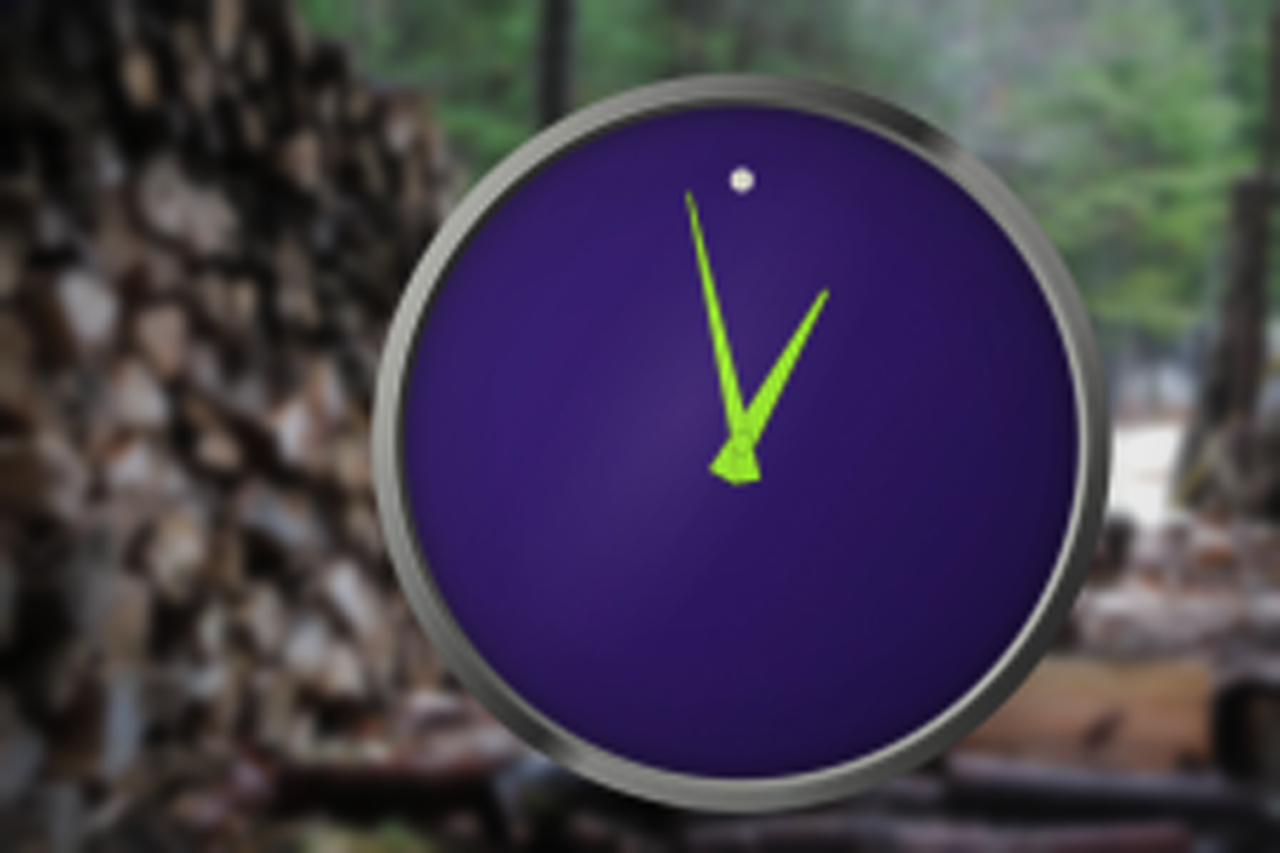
12:58
